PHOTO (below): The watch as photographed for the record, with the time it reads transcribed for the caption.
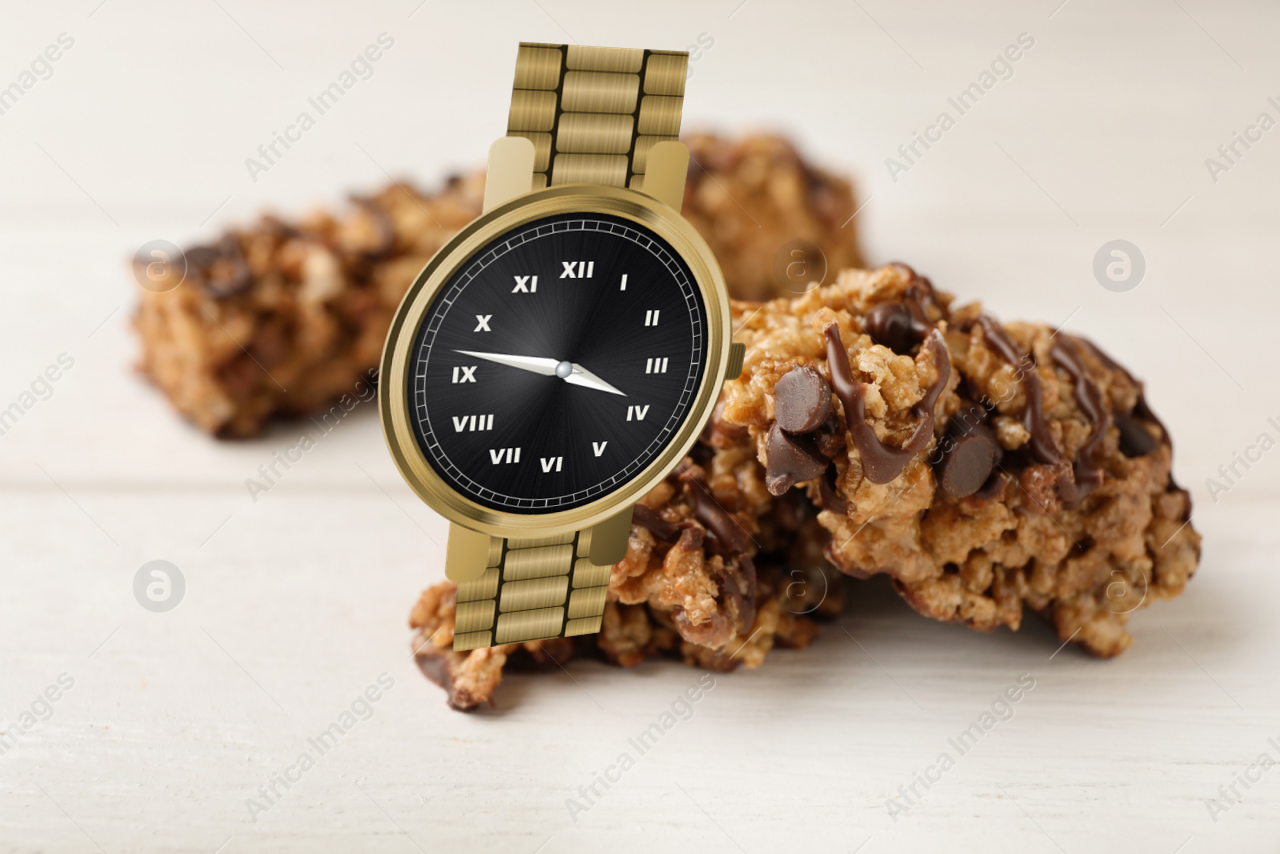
3:47
